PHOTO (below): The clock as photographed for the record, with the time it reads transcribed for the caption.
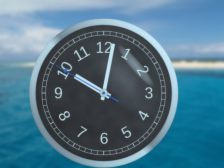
10:01:50
